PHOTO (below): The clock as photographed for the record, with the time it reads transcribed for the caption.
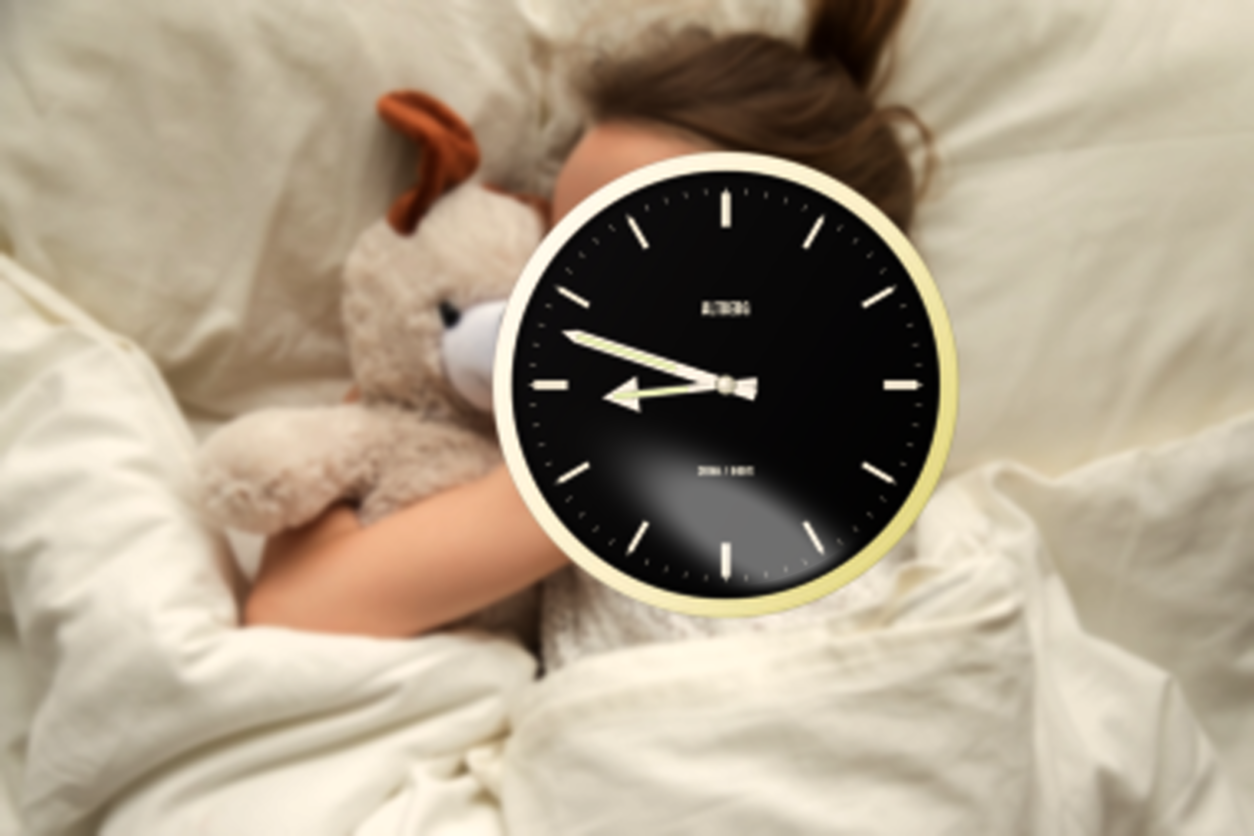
8:48
